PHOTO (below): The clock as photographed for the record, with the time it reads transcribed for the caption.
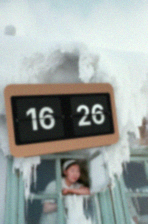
16:26
